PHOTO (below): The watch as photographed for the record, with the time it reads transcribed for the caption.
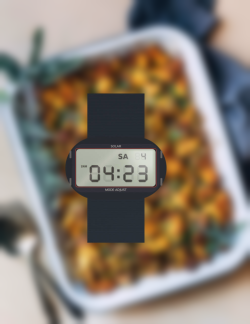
4:23
